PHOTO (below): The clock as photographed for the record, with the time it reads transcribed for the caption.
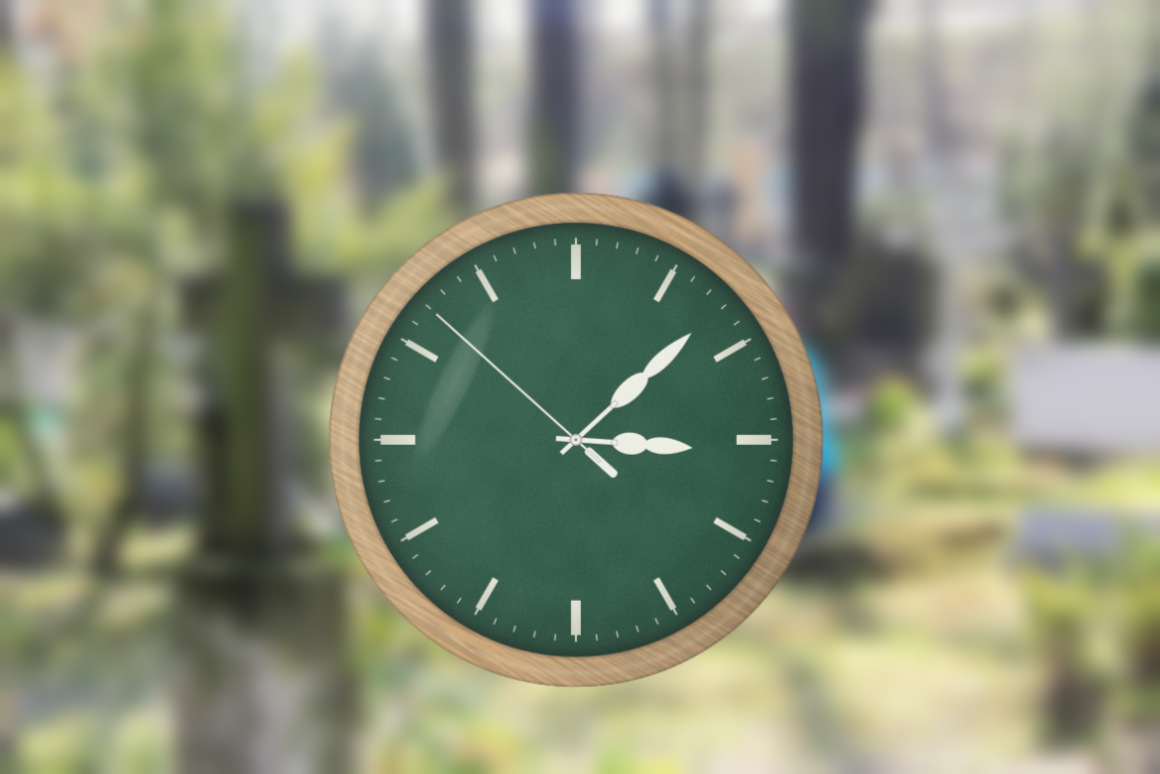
3:07:52
